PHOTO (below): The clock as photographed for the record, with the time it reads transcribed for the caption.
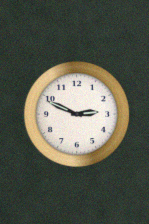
2:49
